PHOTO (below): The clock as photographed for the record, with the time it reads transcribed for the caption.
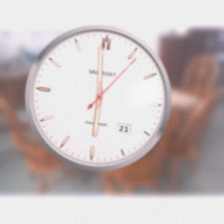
5:59:06
